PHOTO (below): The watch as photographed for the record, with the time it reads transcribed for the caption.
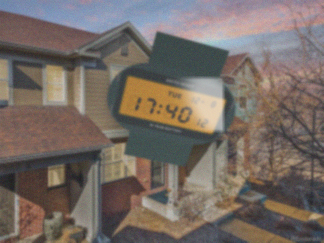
17:40
